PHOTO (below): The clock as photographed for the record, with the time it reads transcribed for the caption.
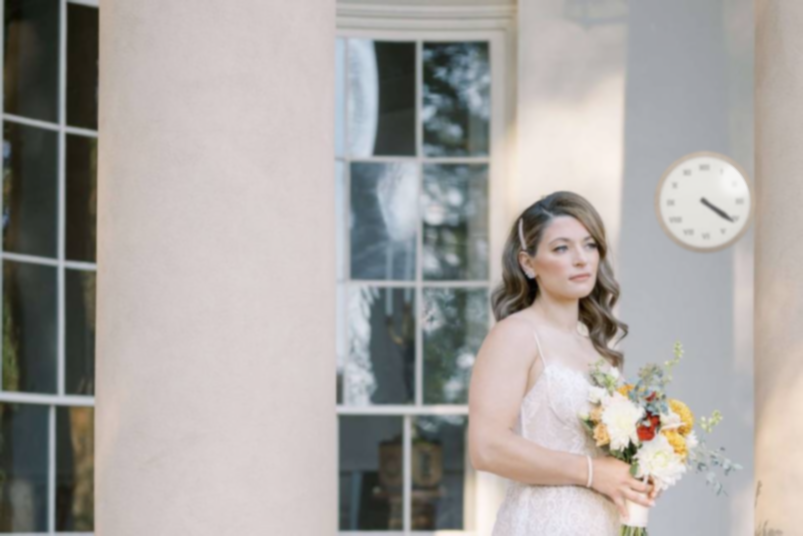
4:21
